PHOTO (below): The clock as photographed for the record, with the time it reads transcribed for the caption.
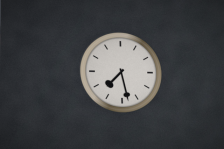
7:28
